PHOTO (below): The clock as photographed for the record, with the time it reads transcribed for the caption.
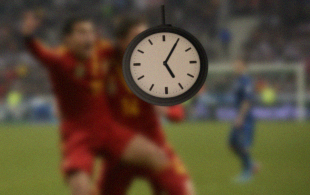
5:05
